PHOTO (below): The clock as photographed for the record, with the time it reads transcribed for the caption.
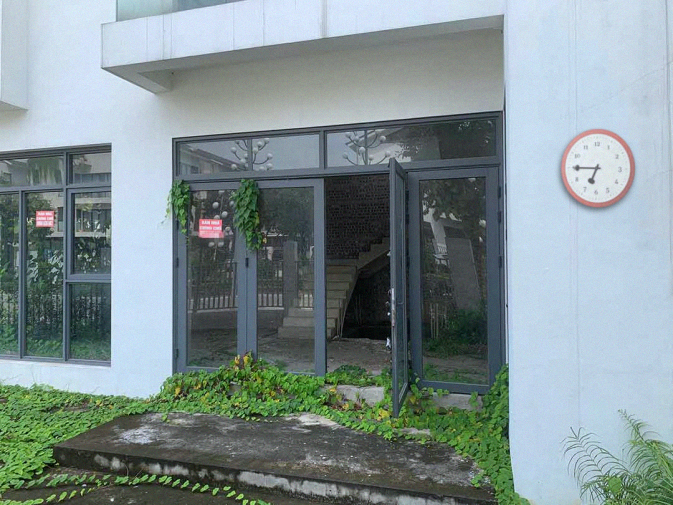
6:45
